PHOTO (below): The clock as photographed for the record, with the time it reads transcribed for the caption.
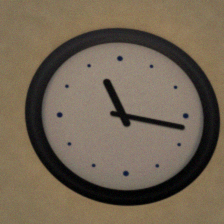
11:17
